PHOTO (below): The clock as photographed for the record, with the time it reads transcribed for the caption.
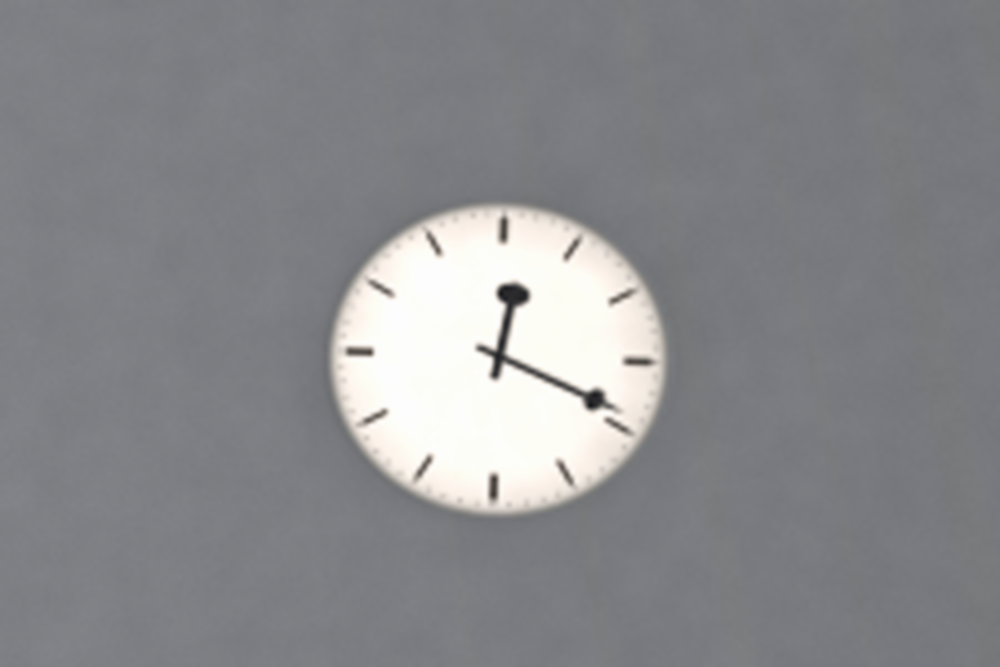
12:19
